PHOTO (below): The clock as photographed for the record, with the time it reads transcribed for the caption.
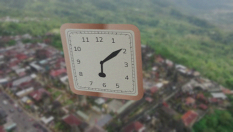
6:09
